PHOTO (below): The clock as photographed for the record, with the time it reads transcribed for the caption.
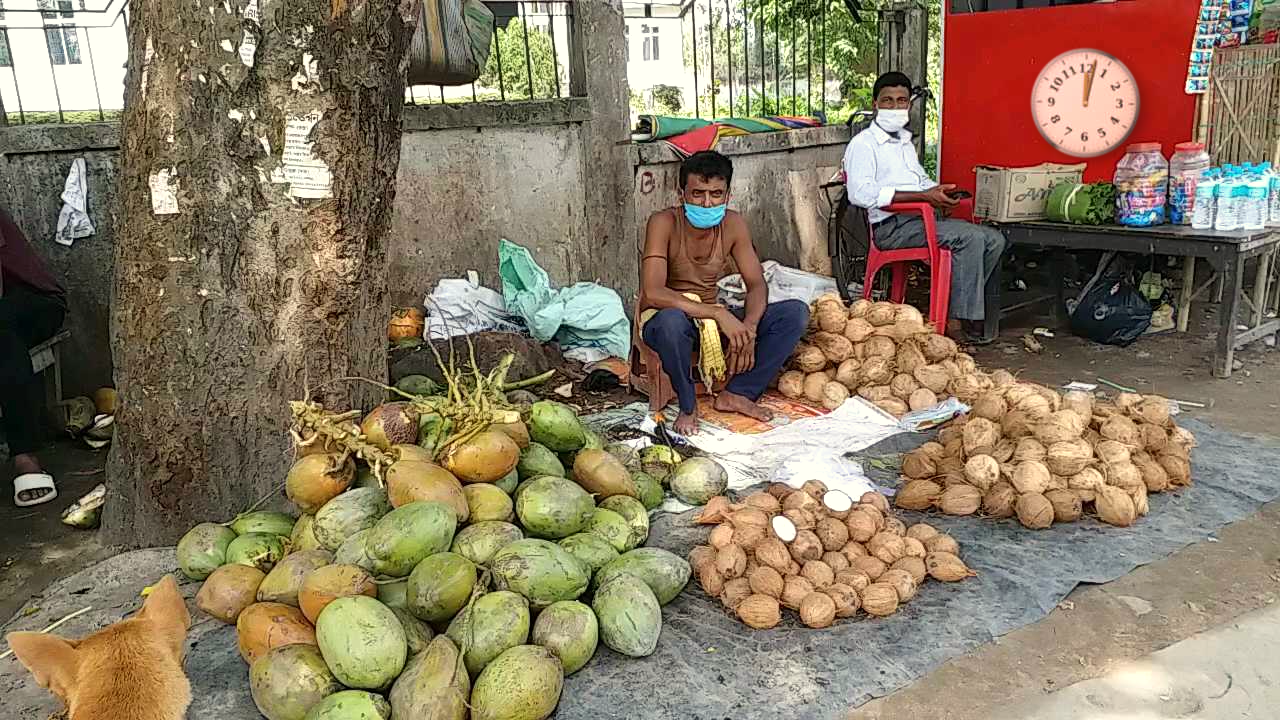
12:02
